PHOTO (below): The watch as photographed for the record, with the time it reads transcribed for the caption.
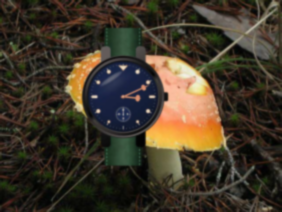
3:11
